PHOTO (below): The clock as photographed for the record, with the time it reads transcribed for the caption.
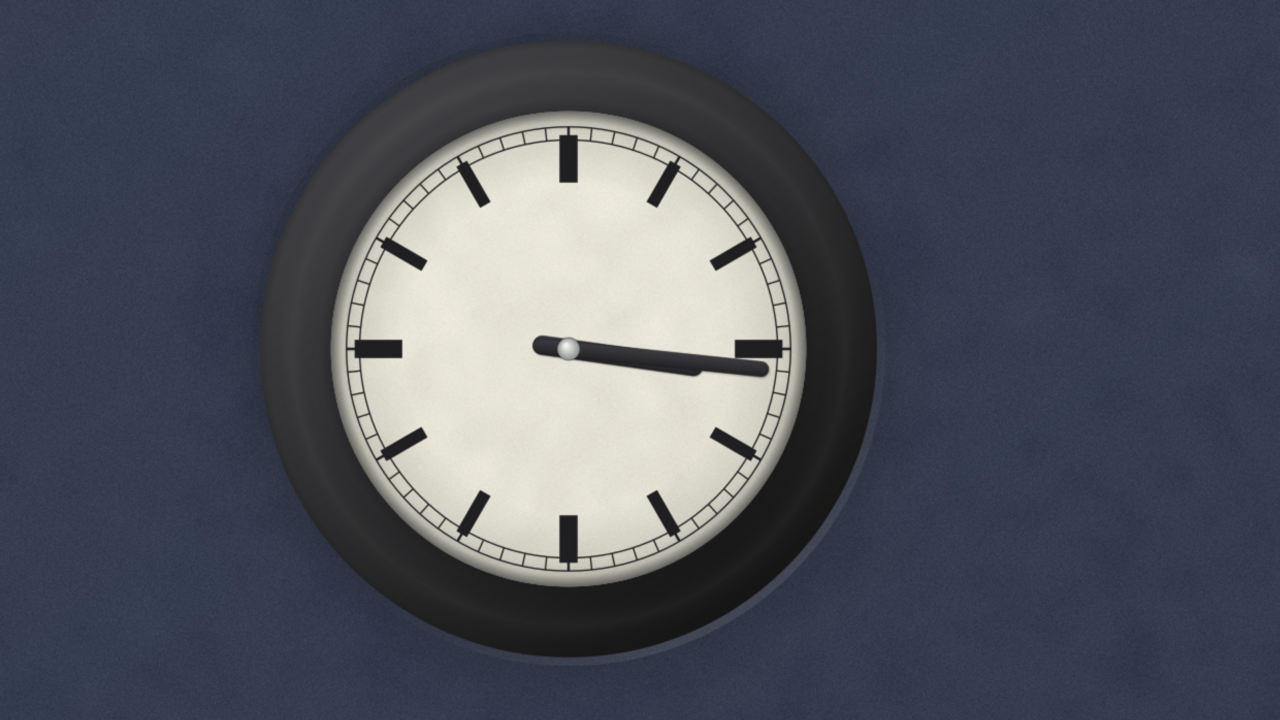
3:16
